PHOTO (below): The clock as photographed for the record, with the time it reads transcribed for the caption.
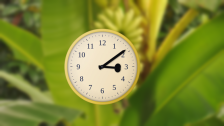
3:09
